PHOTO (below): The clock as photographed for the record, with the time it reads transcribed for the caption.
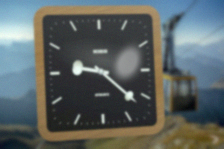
9:22
